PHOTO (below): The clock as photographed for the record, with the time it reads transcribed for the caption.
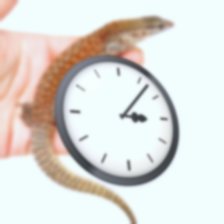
3:07
